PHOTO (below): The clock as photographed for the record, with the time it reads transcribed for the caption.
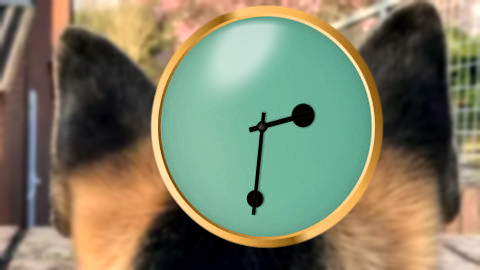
2:31
